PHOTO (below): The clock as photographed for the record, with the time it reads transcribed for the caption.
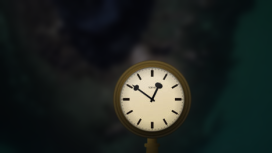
12:51
